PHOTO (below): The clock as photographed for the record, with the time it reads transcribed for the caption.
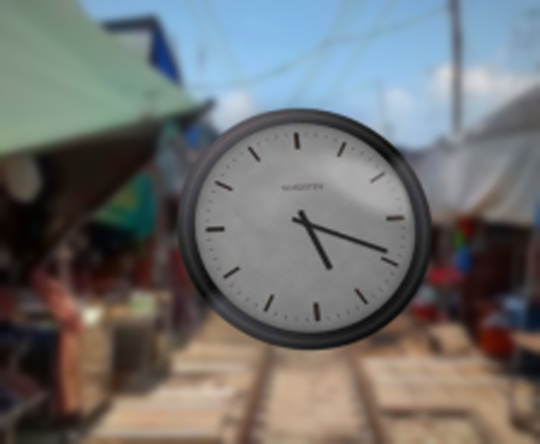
5:19
